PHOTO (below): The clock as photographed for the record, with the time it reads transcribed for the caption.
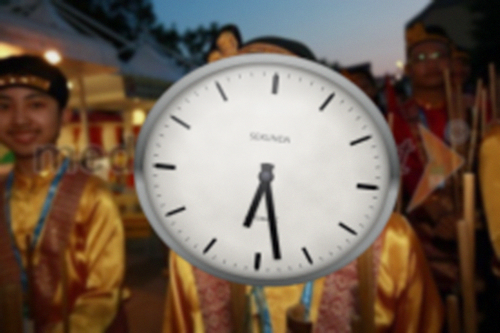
6:28
